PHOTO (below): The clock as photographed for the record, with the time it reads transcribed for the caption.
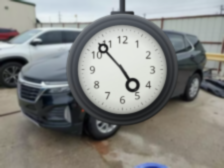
4:53
